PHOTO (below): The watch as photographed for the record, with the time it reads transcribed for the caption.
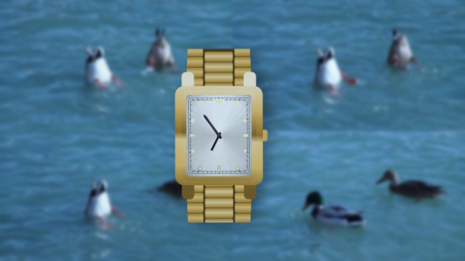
6:54
